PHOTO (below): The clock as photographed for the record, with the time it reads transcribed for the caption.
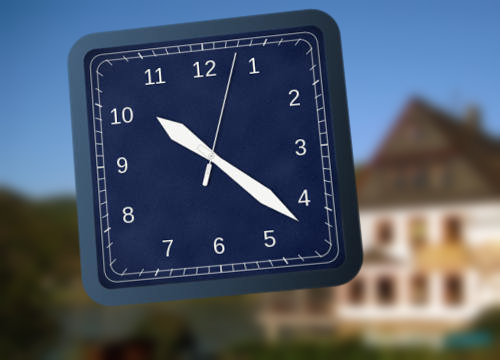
10:22:03
